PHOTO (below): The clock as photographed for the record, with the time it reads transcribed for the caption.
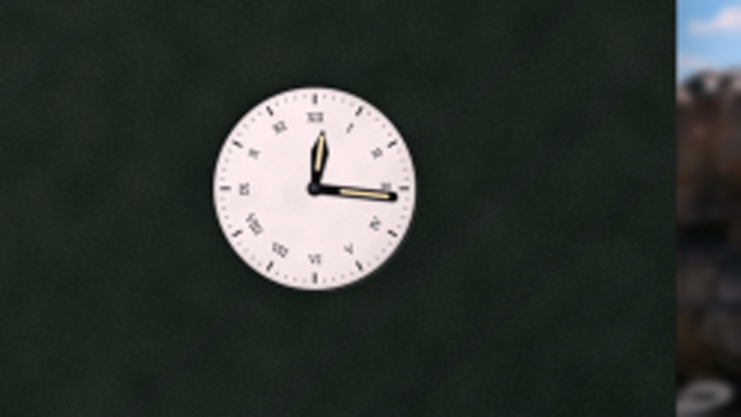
12:16
